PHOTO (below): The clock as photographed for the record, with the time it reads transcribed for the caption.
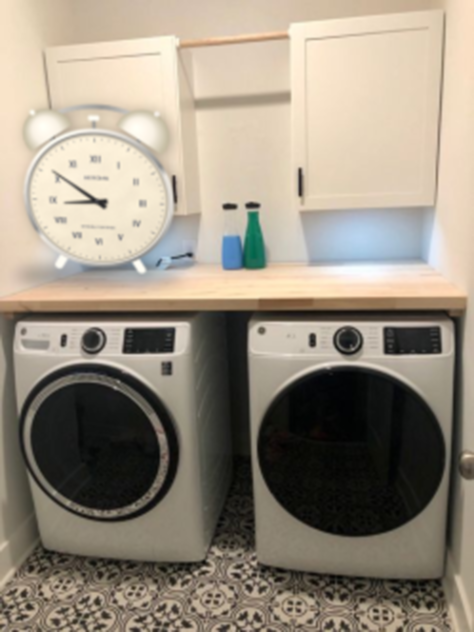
8:51
